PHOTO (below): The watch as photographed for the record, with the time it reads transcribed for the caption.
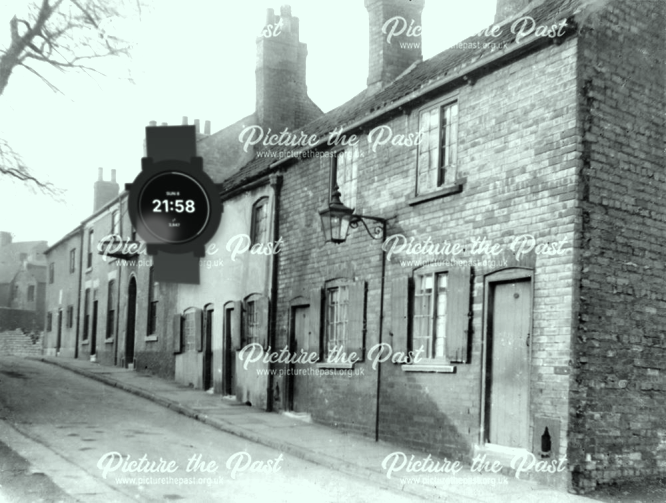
21:58
